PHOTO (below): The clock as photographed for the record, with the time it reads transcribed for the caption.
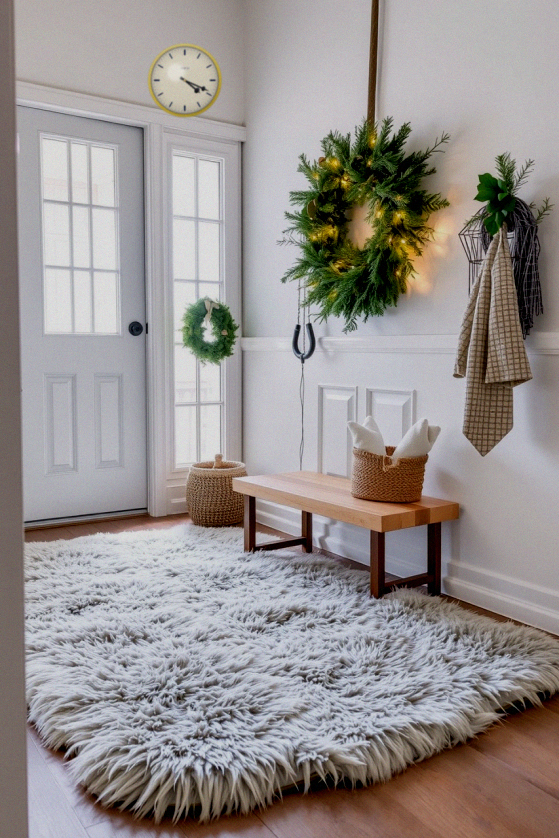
4:19
